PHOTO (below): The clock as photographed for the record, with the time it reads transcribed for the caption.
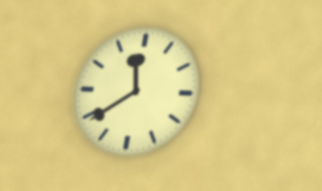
11:39
